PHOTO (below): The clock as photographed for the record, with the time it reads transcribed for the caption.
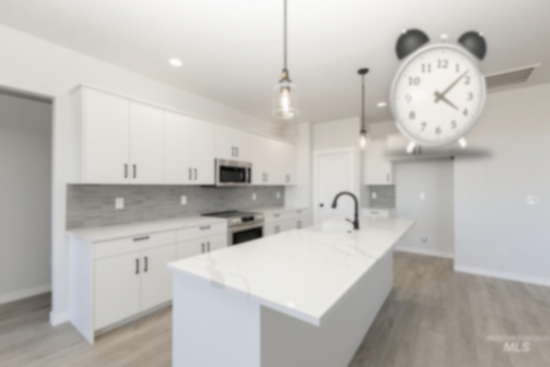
4:08
